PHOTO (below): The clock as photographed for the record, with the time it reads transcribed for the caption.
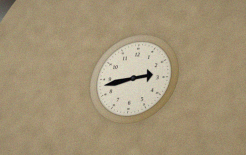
2:43
